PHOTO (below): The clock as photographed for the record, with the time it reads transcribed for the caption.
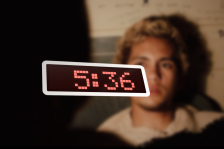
5:36
